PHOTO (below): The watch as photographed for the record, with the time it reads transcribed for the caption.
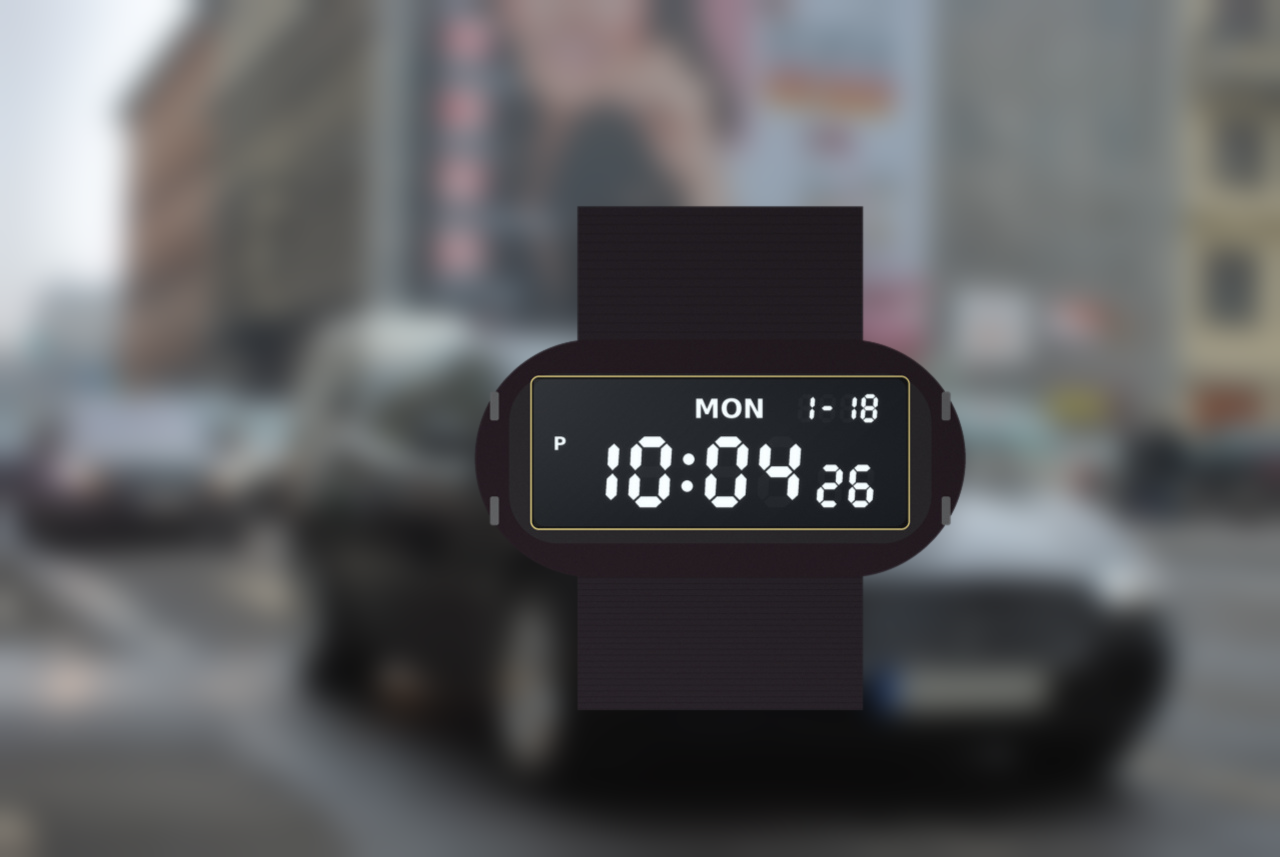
10:04:26
